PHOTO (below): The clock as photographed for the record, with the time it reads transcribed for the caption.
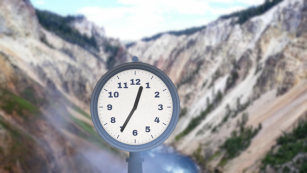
12:35
